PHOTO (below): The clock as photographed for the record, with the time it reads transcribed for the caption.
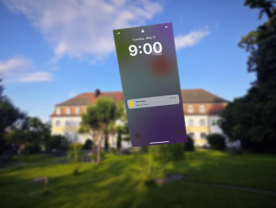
9:00
